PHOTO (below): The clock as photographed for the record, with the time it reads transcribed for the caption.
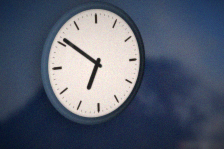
6:51
